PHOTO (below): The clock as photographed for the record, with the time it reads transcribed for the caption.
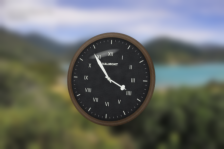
3:54
